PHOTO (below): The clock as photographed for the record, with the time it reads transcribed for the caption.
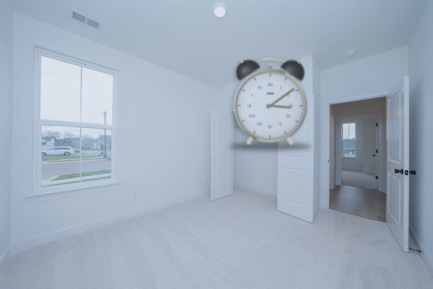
3:09
